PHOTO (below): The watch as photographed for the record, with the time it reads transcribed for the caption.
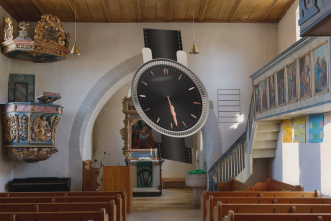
5:28
